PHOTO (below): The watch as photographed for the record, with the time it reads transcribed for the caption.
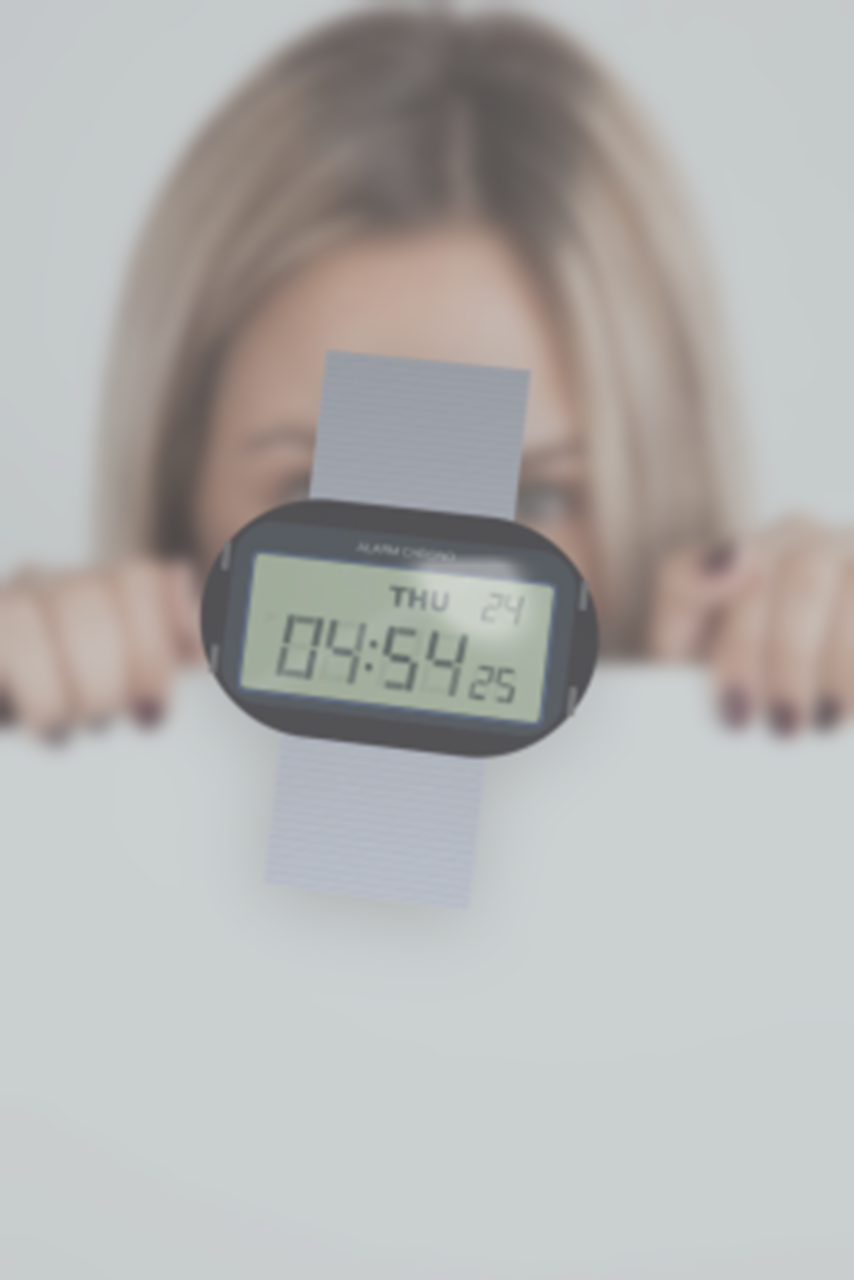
4:54:25
